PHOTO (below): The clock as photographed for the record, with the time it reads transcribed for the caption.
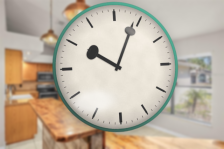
10:04
